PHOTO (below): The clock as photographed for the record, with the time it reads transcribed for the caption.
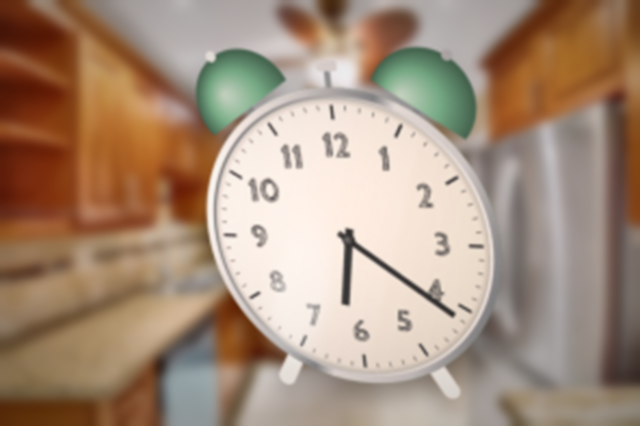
6:21
